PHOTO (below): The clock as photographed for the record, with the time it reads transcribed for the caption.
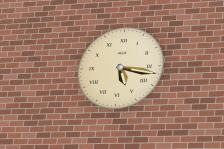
5:17
